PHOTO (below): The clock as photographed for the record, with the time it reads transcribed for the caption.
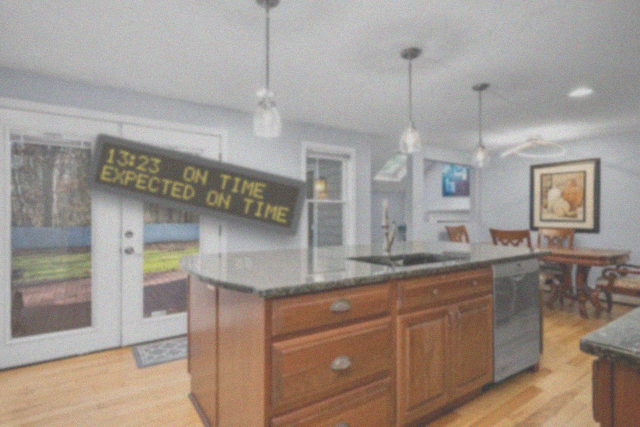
13:23
